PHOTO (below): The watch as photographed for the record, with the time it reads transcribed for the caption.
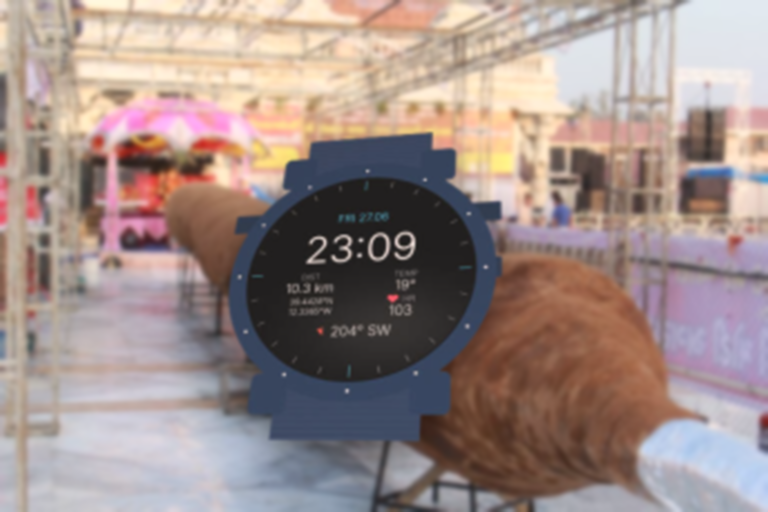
23:09
